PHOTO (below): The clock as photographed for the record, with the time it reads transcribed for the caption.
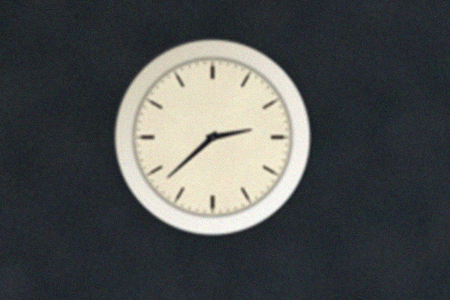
2:38
